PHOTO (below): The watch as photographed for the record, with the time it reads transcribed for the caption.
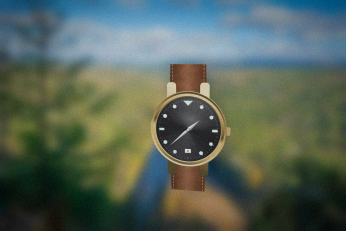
1:38
